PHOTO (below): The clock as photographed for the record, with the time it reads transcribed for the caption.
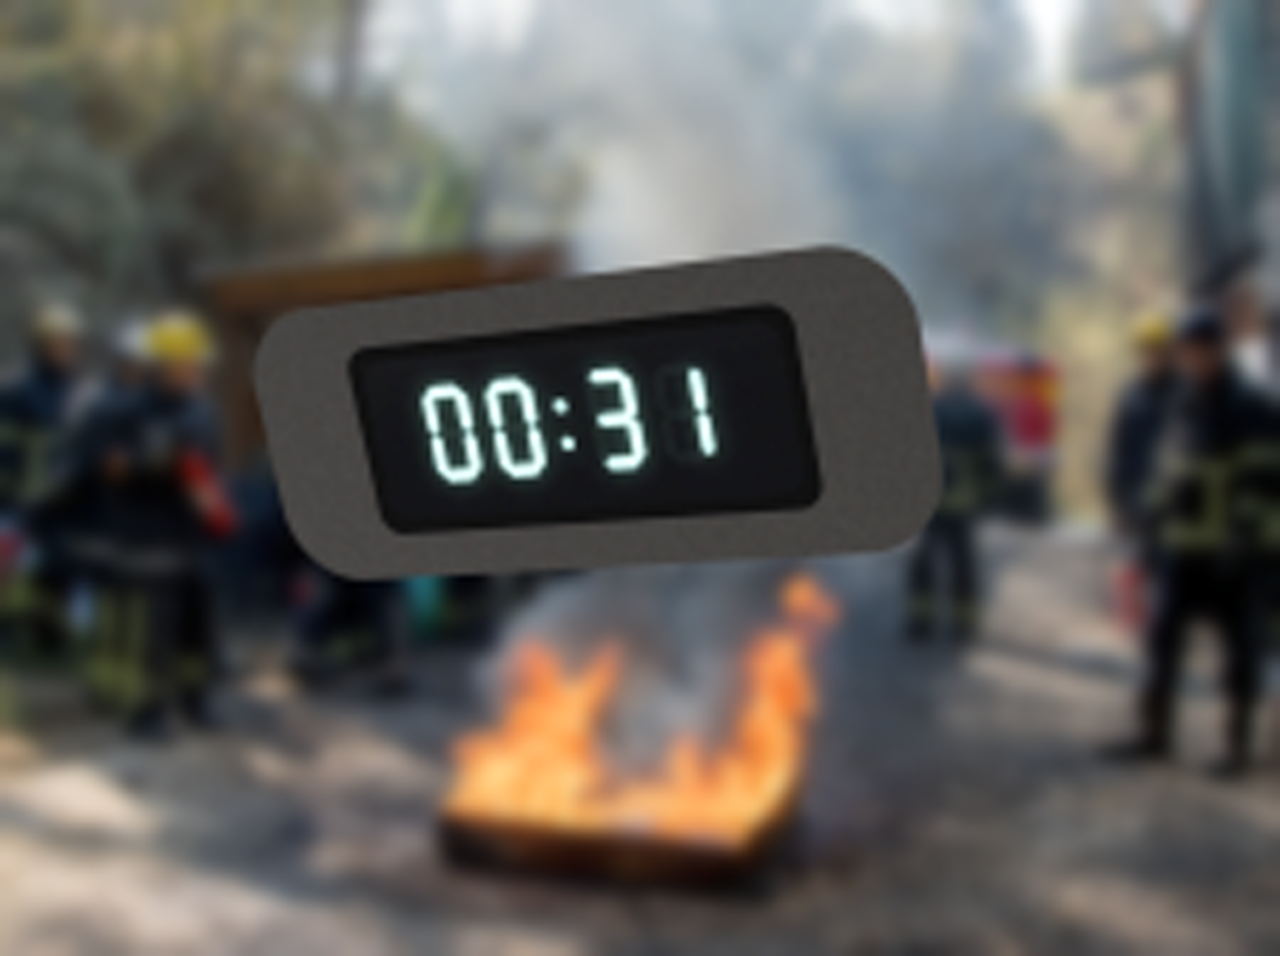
0:31
